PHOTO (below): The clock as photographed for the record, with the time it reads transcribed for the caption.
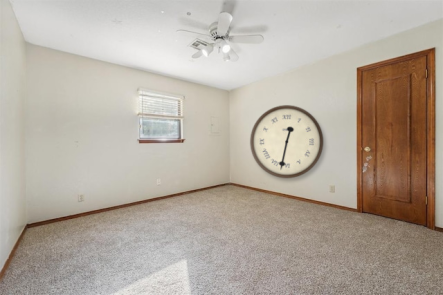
12:32
